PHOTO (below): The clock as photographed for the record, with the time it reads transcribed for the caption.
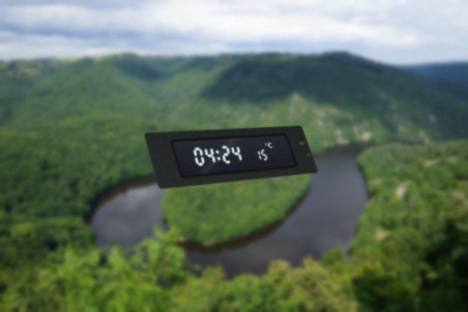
4:24
